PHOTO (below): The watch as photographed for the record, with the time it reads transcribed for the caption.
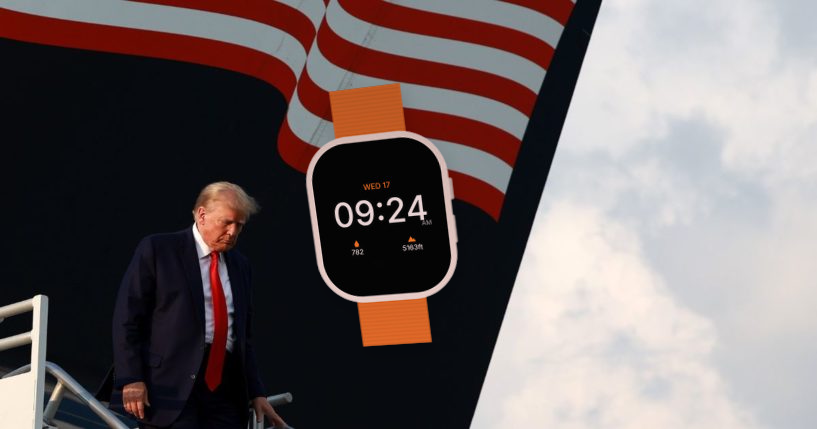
9:24
